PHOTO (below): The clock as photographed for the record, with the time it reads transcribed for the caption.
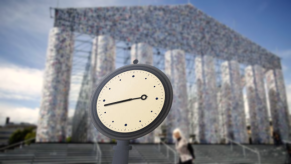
2:43
